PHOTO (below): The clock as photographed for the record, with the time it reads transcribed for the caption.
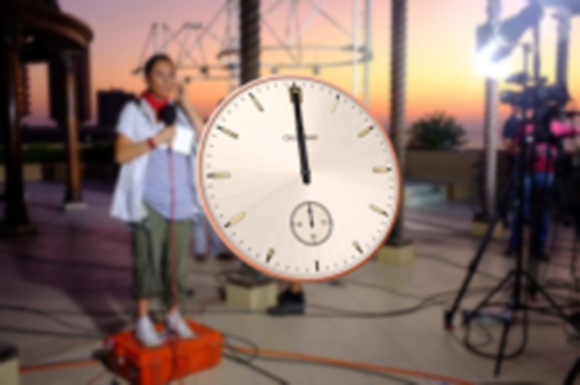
12:00
